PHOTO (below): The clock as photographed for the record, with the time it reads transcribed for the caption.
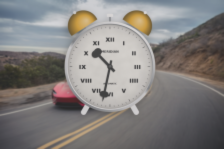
10:32
